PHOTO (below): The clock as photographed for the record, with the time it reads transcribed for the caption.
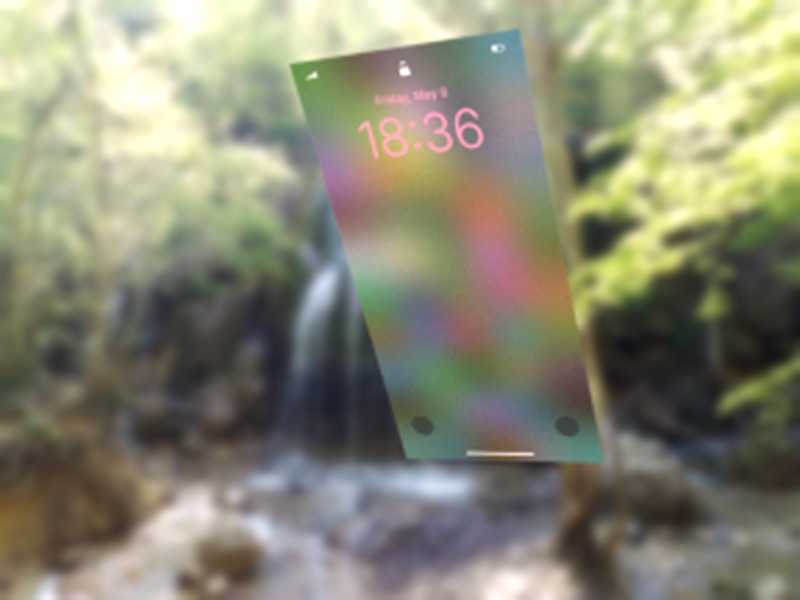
18:36
